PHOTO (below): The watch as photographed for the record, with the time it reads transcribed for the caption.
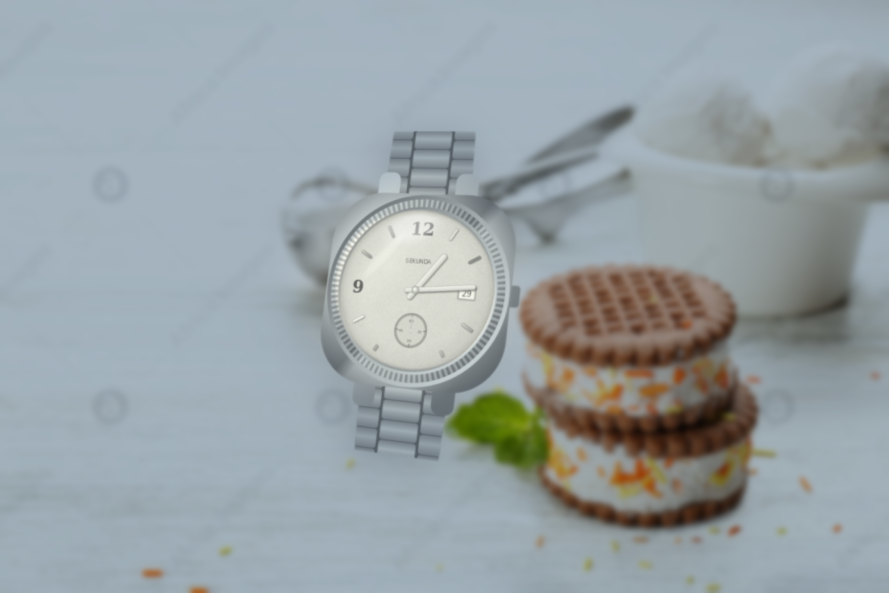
1:14
